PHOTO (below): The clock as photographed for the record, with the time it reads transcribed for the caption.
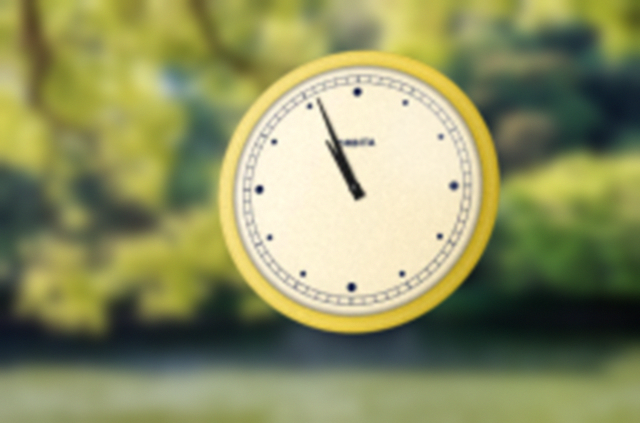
10:56
